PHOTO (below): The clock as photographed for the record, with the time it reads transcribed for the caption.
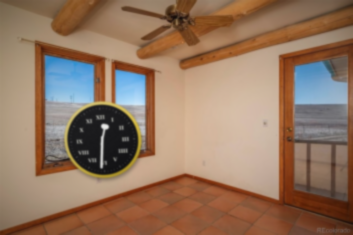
12:31
